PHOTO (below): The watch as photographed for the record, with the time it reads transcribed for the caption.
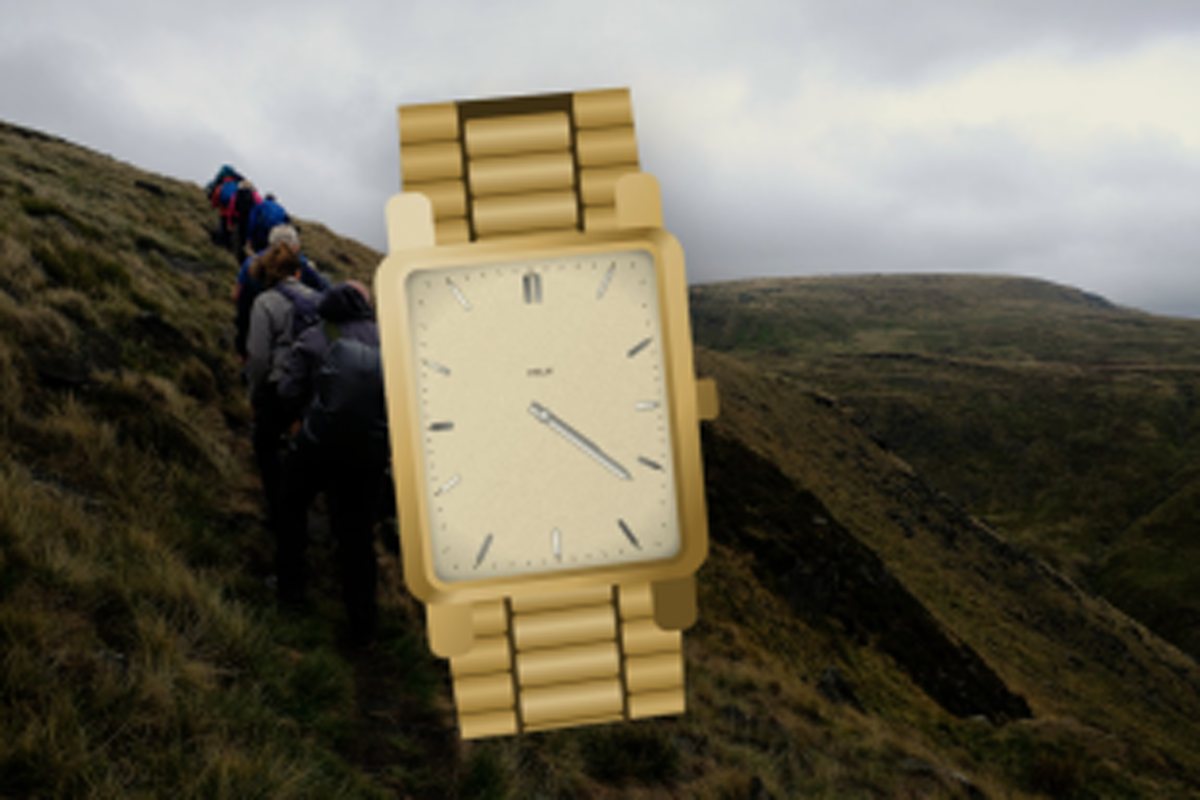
4:22
